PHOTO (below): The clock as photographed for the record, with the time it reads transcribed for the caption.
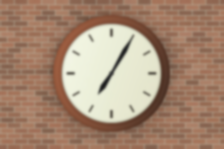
7:05
